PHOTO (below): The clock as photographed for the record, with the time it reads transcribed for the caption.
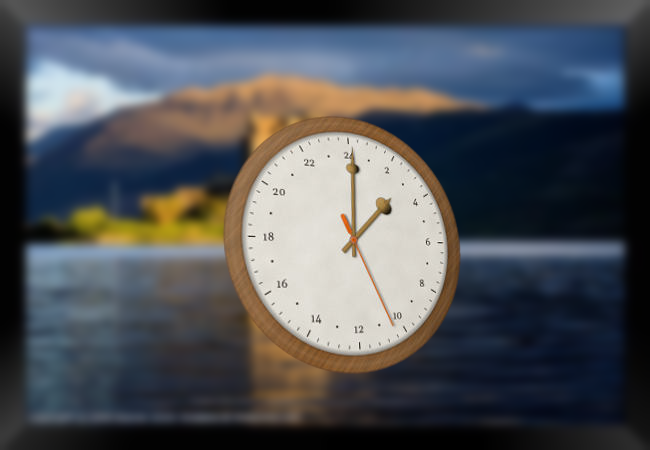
3:00:26
